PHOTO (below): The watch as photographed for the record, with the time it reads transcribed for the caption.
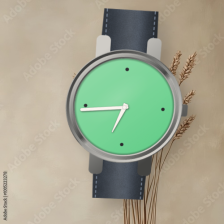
6:44
